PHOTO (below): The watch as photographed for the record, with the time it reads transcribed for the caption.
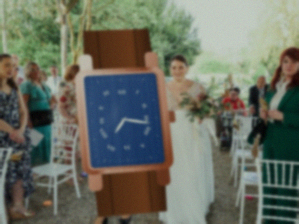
7:17
